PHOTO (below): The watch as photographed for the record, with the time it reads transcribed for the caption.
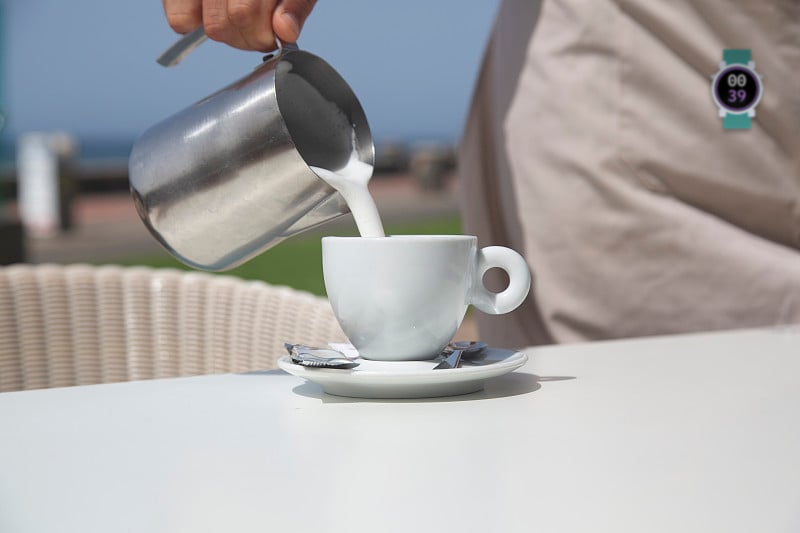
0:39
